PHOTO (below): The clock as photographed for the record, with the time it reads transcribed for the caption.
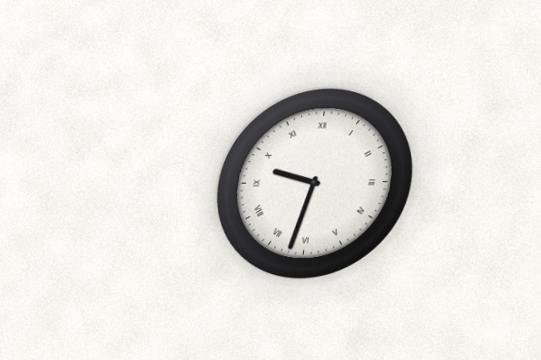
9:32
